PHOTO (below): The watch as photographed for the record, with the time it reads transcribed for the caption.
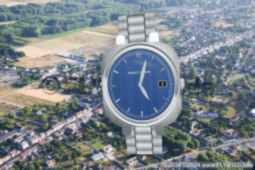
5:03
